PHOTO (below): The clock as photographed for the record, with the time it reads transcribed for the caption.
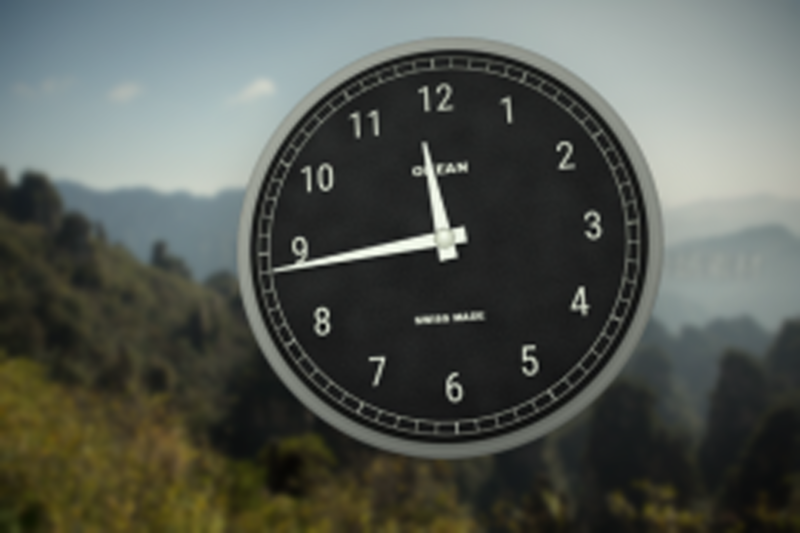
11:44
